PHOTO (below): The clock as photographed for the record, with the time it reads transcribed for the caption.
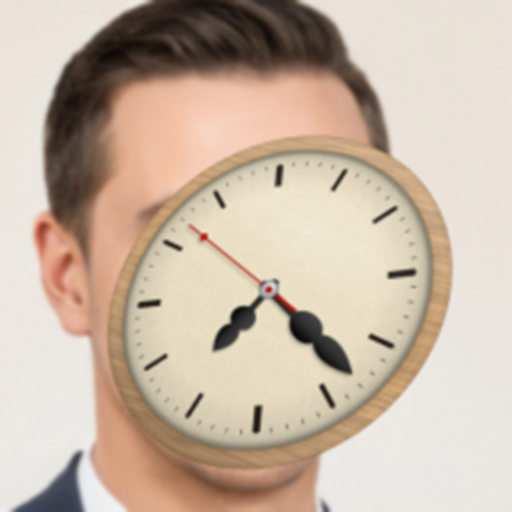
7:22:52
